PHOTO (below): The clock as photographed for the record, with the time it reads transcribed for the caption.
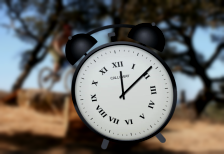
12:09
